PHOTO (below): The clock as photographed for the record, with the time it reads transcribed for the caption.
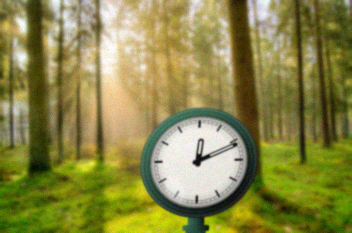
12:11
